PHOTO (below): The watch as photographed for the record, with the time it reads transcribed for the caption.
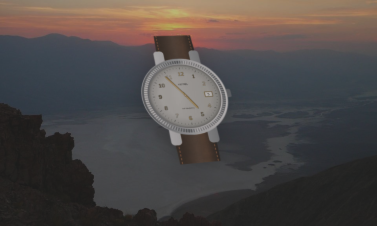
4:54
